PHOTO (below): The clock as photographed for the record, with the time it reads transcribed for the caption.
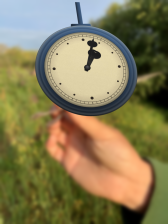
1:03
